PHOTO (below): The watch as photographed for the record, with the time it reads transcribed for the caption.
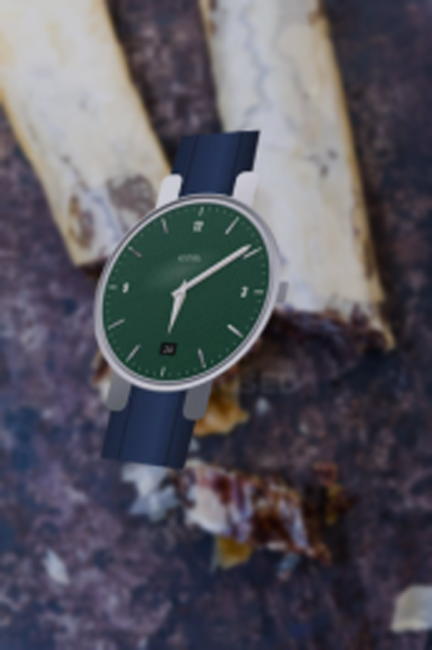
6:09
